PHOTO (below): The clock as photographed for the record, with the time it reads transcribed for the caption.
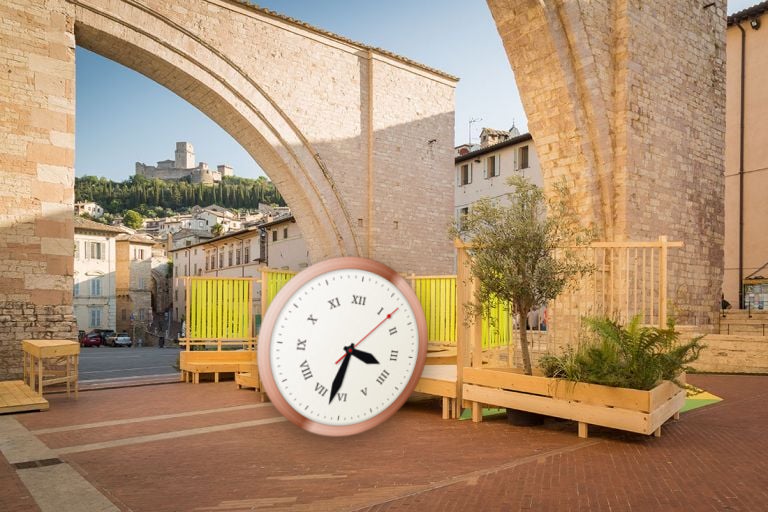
3:32:07
